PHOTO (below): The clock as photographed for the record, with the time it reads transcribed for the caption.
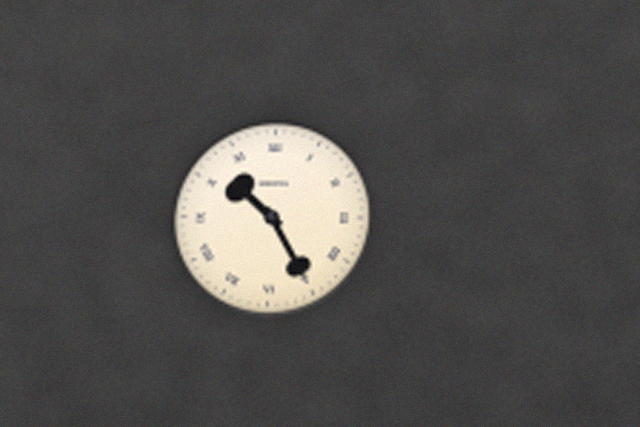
10:25
